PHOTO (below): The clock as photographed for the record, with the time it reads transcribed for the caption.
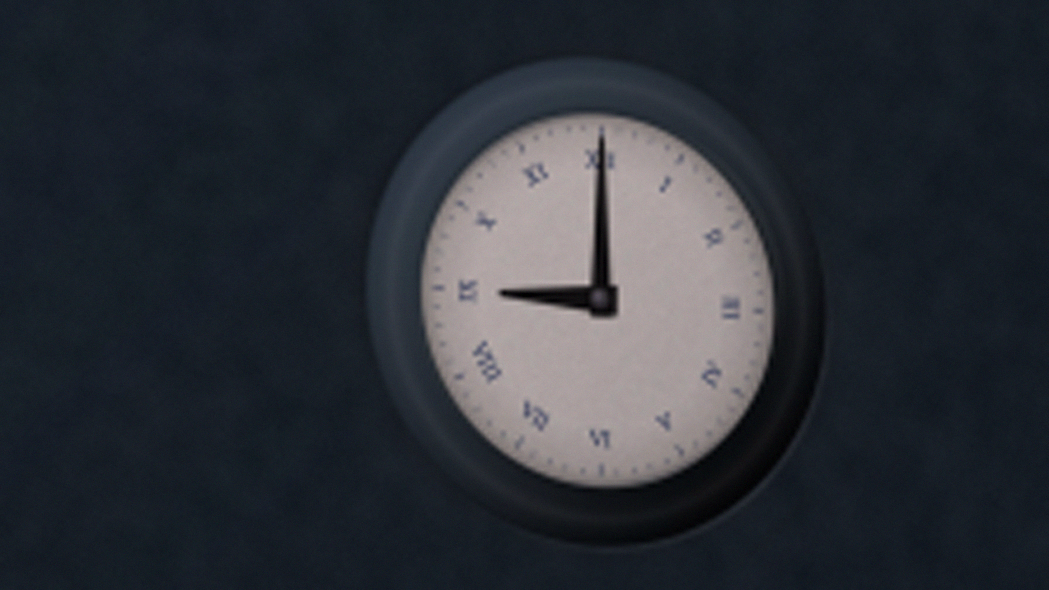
9:00
